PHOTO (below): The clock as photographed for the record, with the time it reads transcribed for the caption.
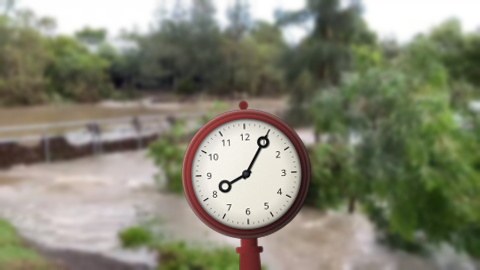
8:05
